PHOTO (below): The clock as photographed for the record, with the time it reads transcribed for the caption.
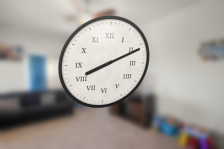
8:11
